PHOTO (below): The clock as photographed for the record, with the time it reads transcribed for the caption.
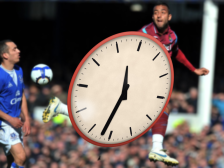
11:32
